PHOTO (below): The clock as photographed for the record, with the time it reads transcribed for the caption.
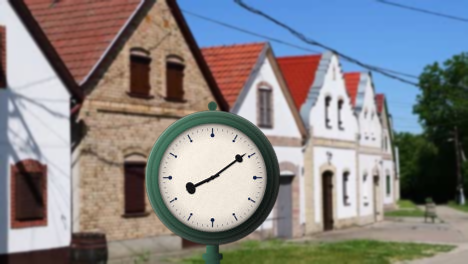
8:09
